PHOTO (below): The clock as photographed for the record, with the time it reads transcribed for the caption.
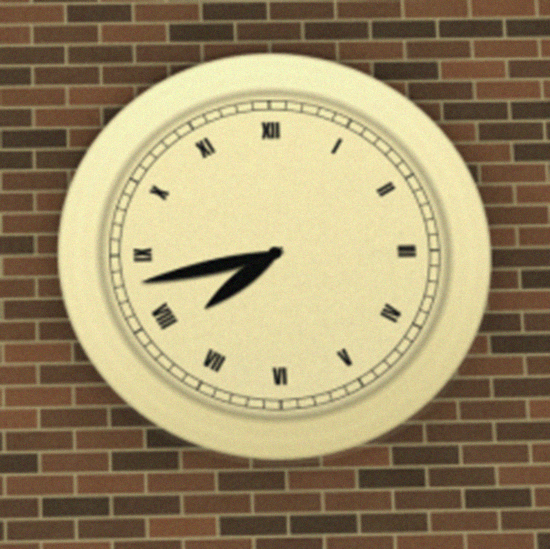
7:43
